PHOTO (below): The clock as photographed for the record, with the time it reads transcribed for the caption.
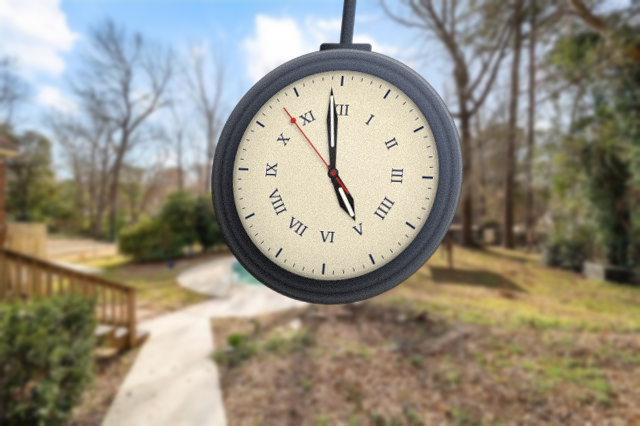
4:58:53
